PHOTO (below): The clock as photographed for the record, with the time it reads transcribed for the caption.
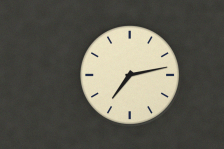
7:13
